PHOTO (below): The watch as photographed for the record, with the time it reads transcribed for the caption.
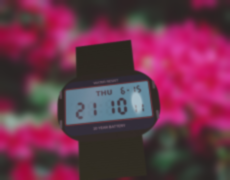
21:10
